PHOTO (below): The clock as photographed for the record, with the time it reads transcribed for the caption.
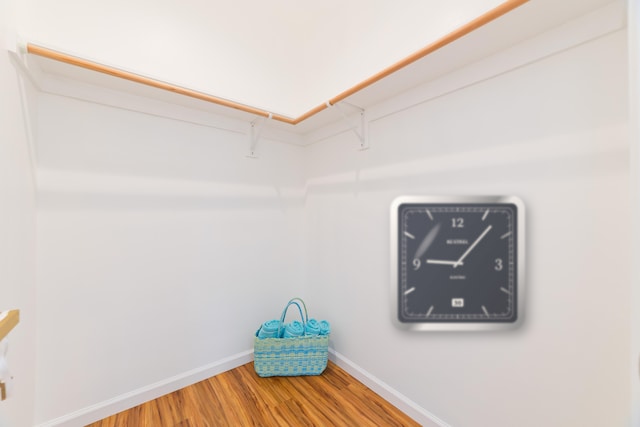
9:07
